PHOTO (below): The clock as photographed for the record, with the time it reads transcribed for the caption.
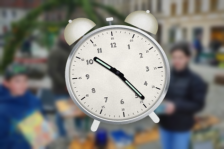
10:24
